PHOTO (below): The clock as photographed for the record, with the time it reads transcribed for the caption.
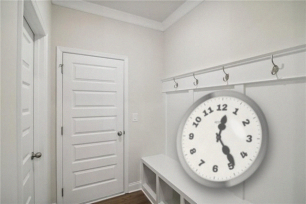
12:24
